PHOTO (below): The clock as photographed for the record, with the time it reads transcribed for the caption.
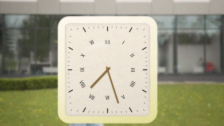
7:27
